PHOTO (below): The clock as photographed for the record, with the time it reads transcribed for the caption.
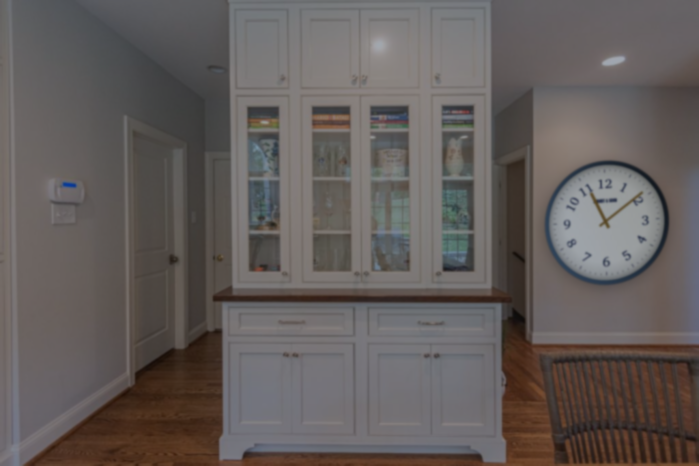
11:09
